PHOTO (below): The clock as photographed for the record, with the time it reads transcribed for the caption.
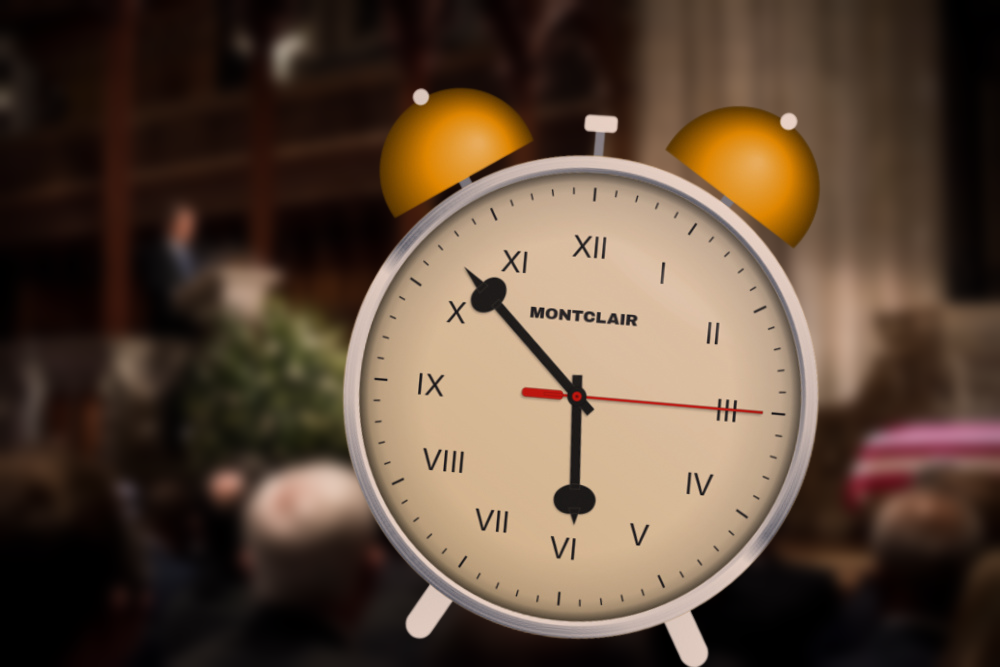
5:52:15
